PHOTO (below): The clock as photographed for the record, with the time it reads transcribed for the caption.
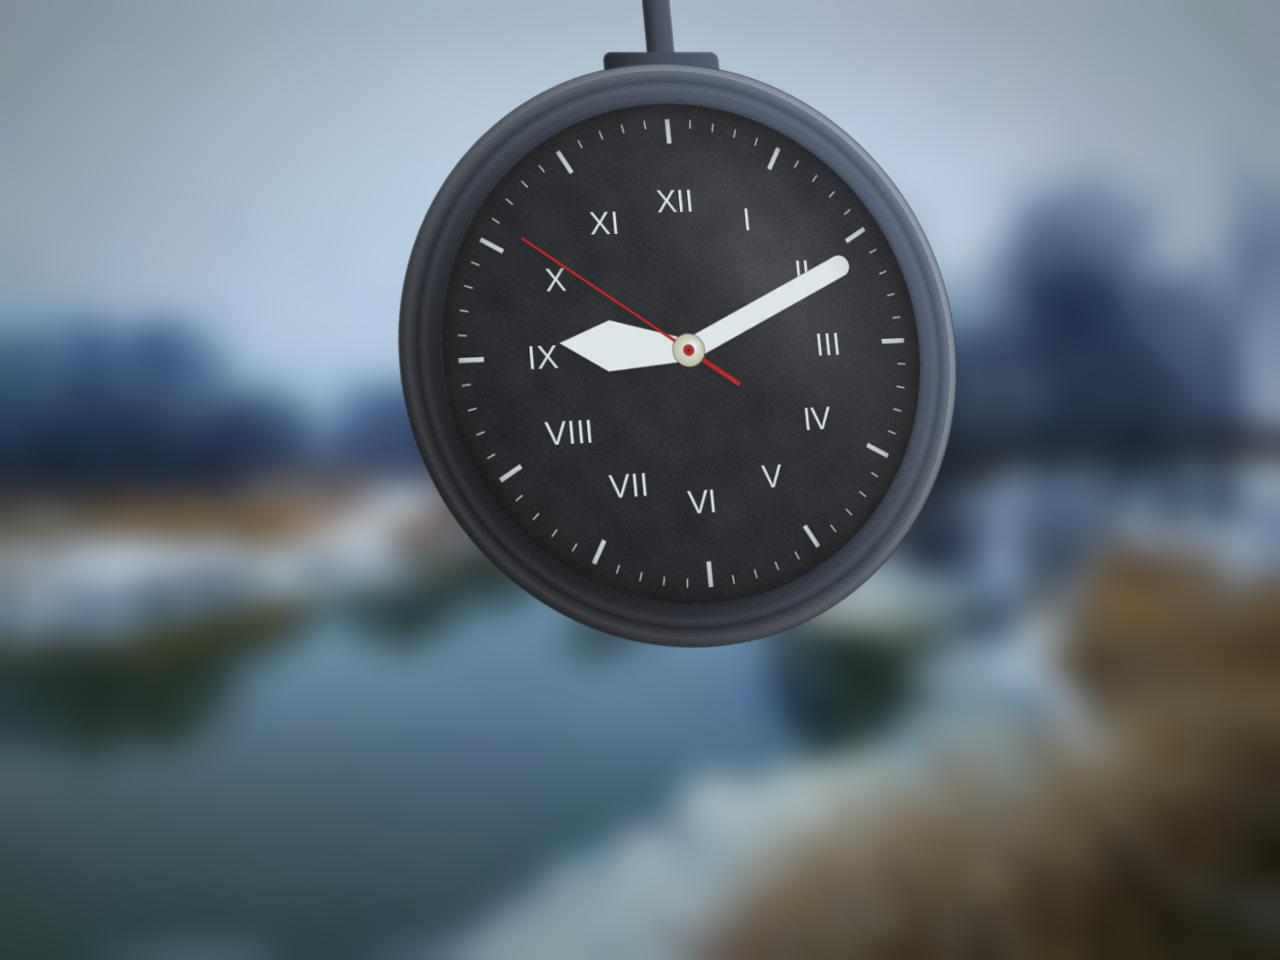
9:10:51
